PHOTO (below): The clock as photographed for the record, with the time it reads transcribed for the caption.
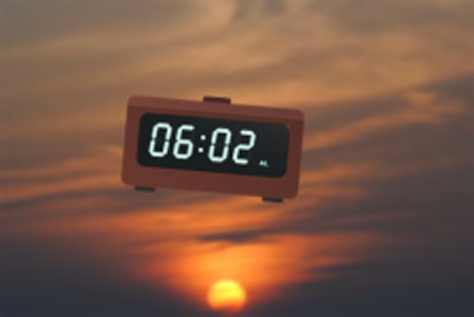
6:02
